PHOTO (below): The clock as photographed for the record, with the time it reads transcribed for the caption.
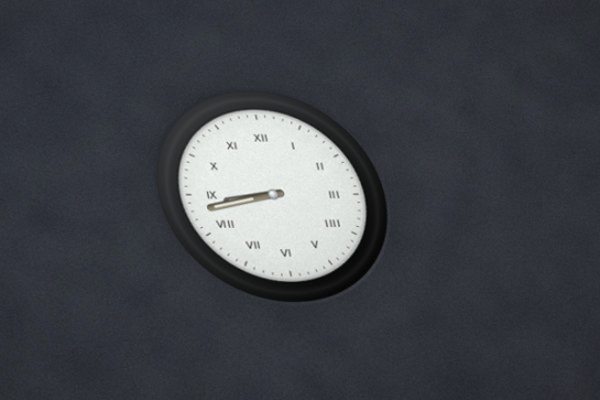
8:43
